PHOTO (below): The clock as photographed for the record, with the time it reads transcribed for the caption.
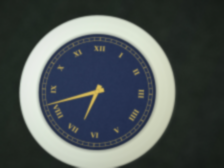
6:42
